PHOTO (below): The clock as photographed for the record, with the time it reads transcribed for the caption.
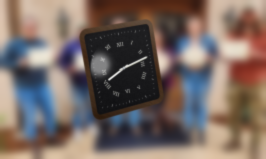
8:13
